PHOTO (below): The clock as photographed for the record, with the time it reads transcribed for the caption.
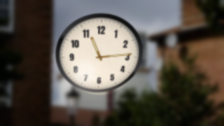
11:14
